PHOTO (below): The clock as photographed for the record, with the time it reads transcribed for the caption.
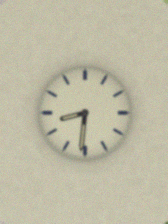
8:31
